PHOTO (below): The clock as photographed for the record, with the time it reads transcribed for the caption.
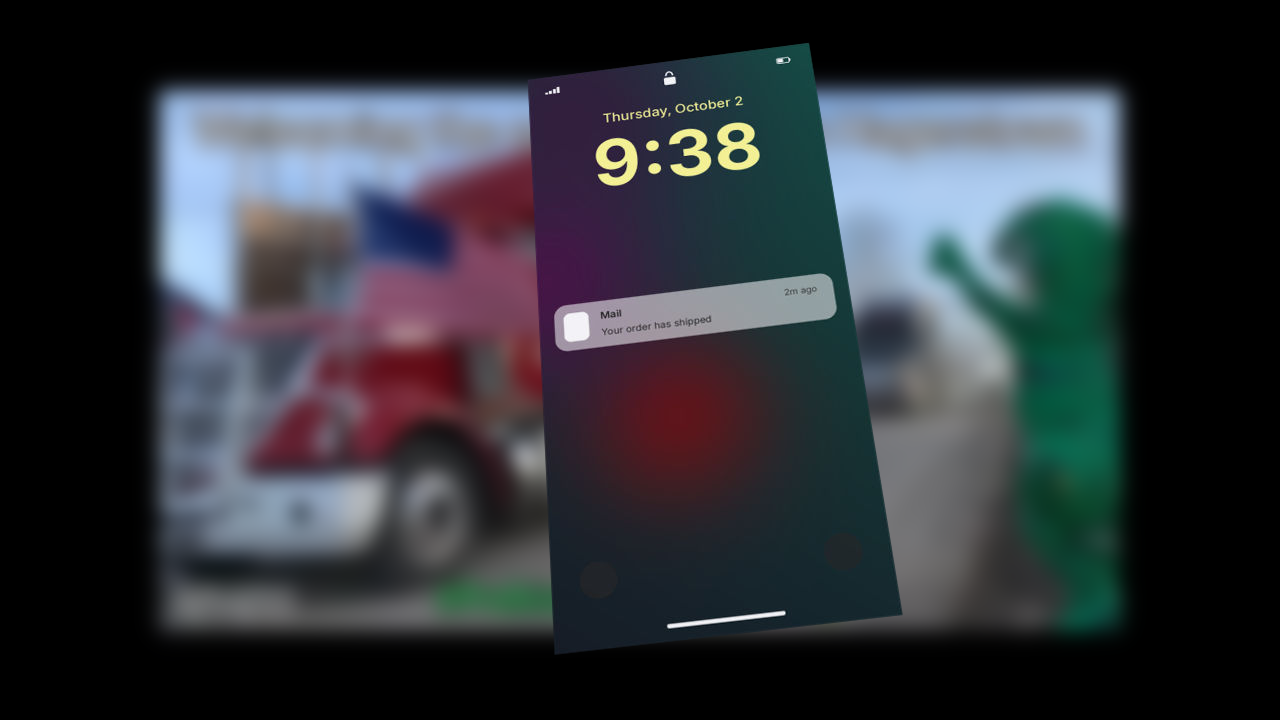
9:38
